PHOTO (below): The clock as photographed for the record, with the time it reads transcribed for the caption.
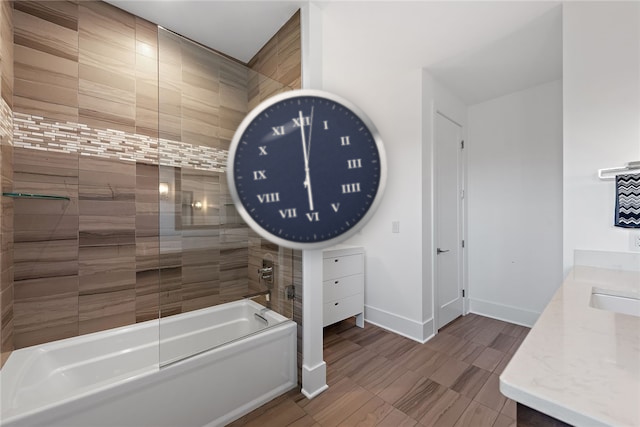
6:00:02
